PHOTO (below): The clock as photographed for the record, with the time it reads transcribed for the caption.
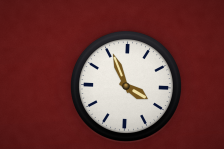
3:56
